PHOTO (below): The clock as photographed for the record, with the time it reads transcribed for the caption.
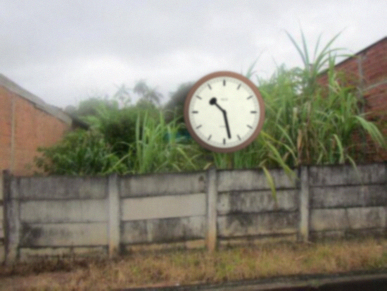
10:28
